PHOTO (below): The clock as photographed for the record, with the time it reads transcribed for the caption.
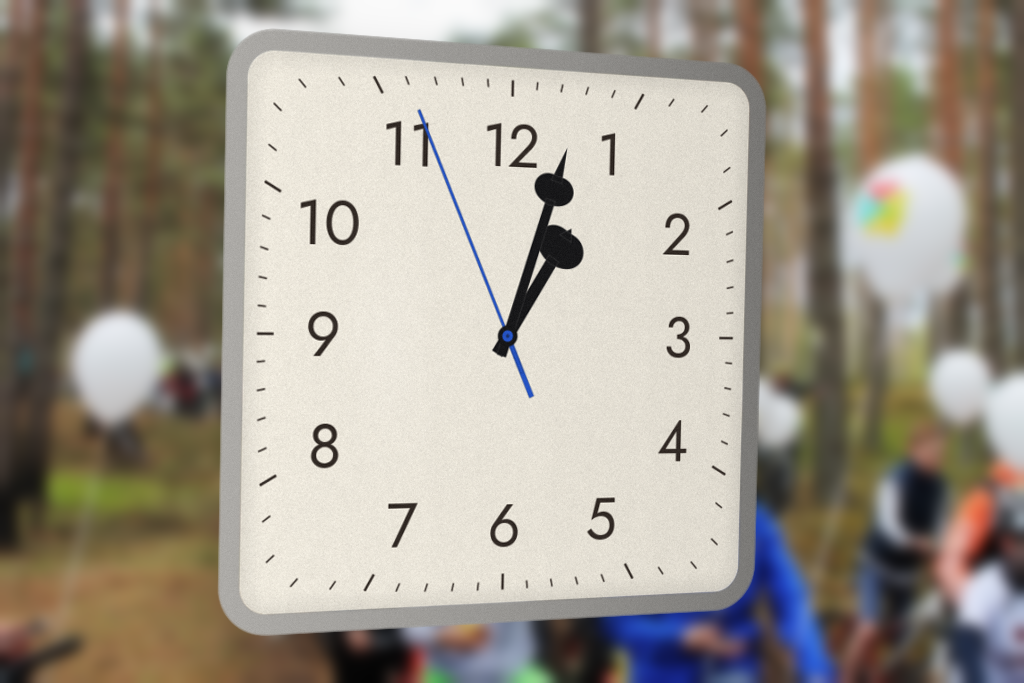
1:02:56
